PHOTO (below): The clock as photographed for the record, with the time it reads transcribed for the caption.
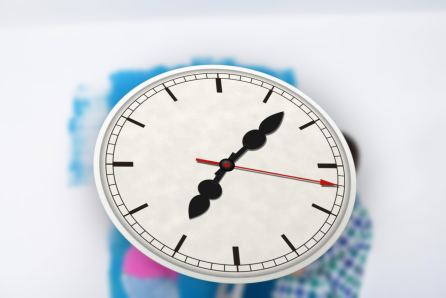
7:07:17
